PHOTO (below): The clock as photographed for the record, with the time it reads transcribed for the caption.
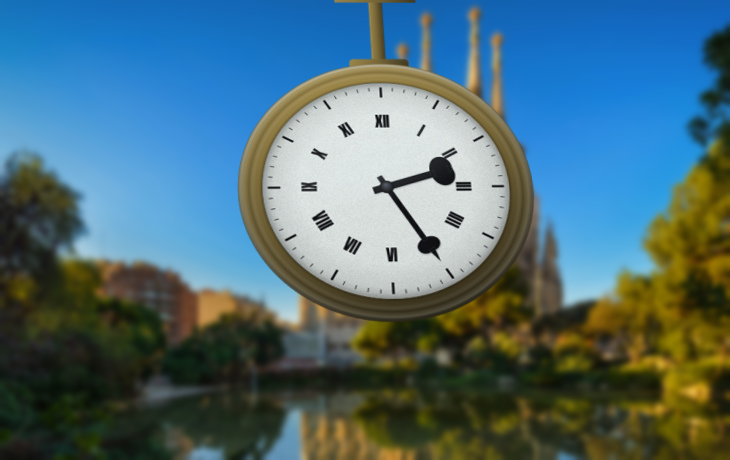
2:25
